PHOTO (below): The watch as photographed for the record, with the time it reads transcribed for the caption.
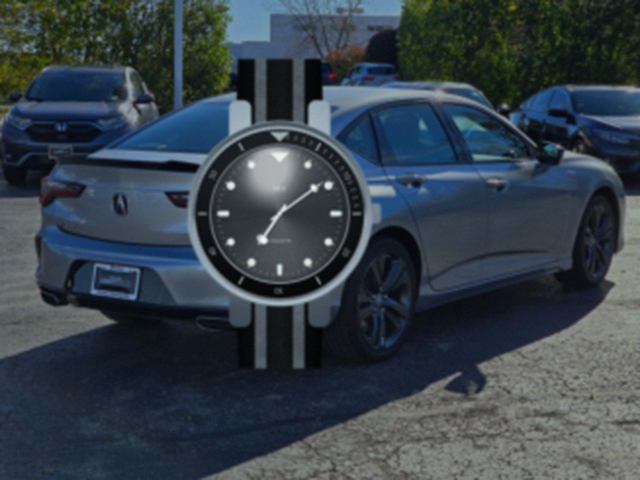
7:09
